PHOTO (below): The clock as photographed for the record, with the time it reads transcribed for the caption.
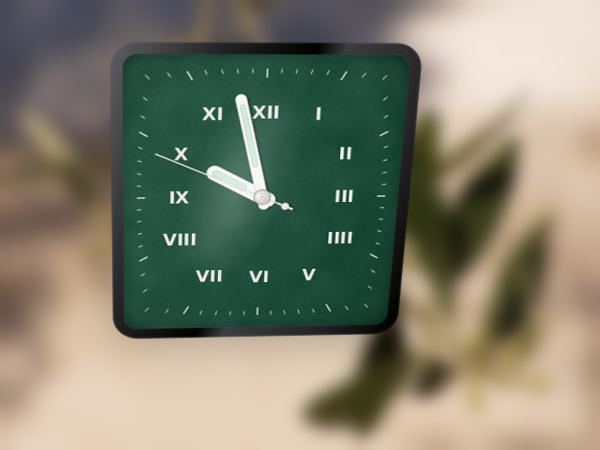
9:57:49
